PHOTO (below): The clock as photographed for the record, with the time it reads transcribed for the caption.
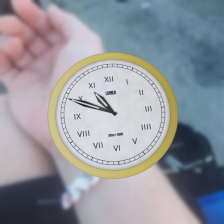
10:49
